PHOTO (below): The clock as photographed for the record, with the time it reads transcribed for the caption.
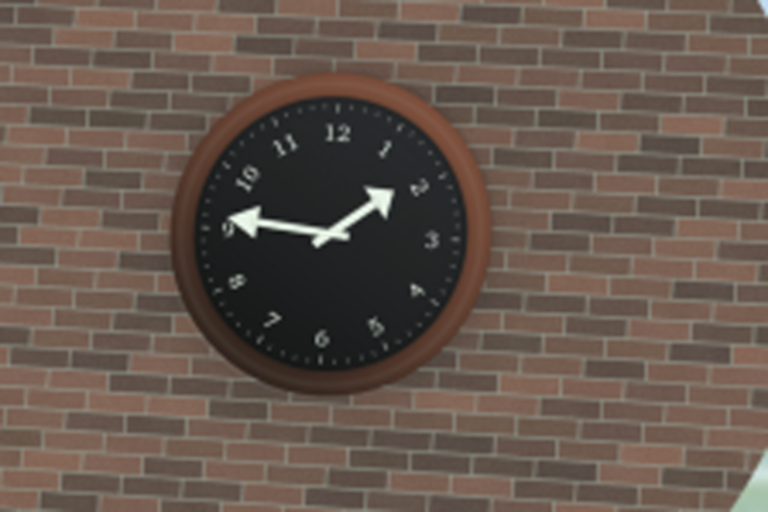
1:46
